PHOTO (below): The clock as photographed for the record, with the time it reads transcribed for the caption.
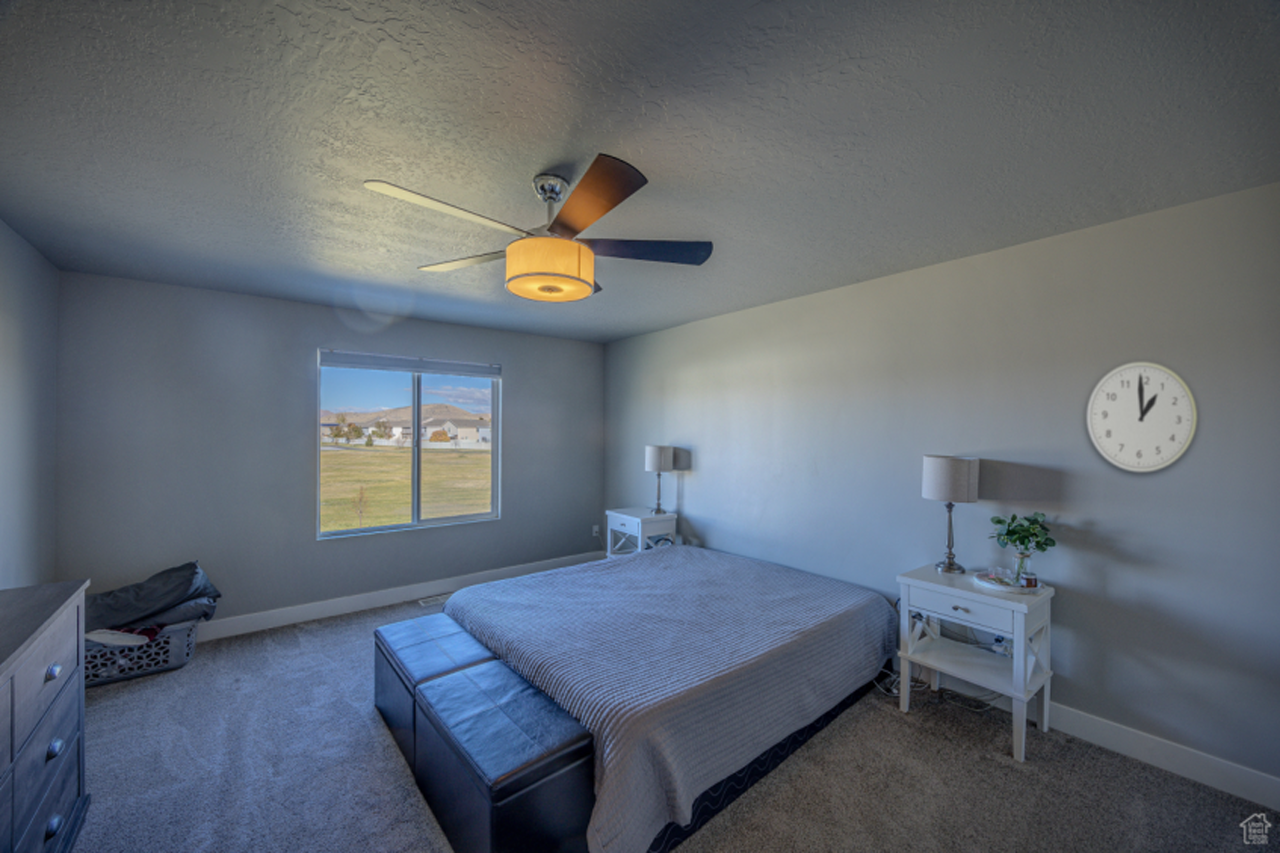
12:59
